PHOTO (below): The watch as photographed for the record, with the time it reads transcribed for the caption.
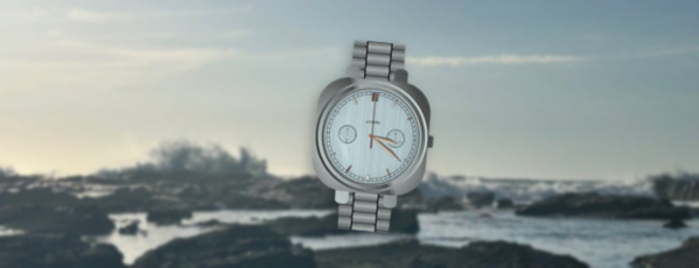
3:21
